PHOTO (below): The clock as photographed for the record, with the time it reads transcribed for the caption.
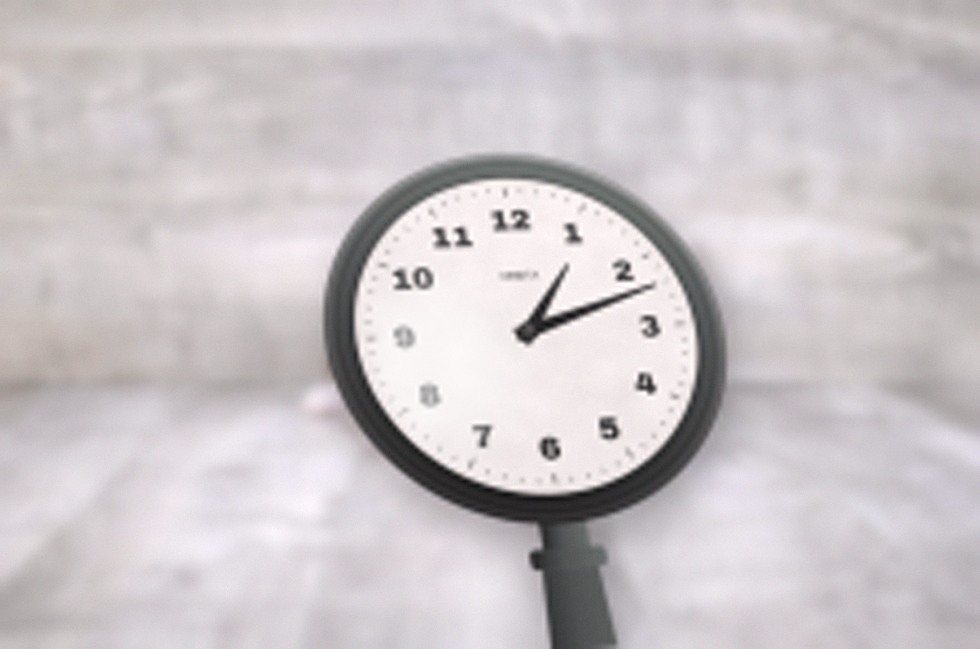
1:12
